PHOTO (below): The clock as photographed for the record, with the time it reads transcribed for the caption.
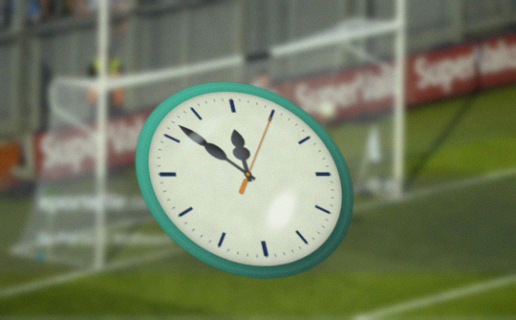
11:52:05
